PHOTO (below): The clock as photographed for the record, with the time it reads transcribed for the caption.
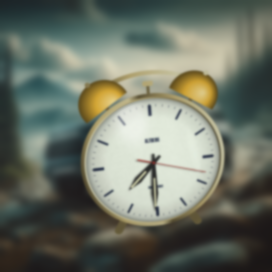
7:30:18
